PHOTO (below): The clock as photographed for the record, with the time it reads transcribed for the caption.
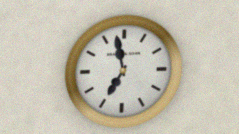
6:58
